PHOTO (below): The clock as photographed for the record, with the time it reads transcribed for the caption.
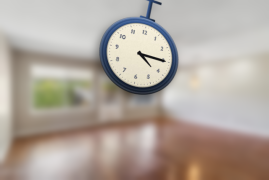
4:15
